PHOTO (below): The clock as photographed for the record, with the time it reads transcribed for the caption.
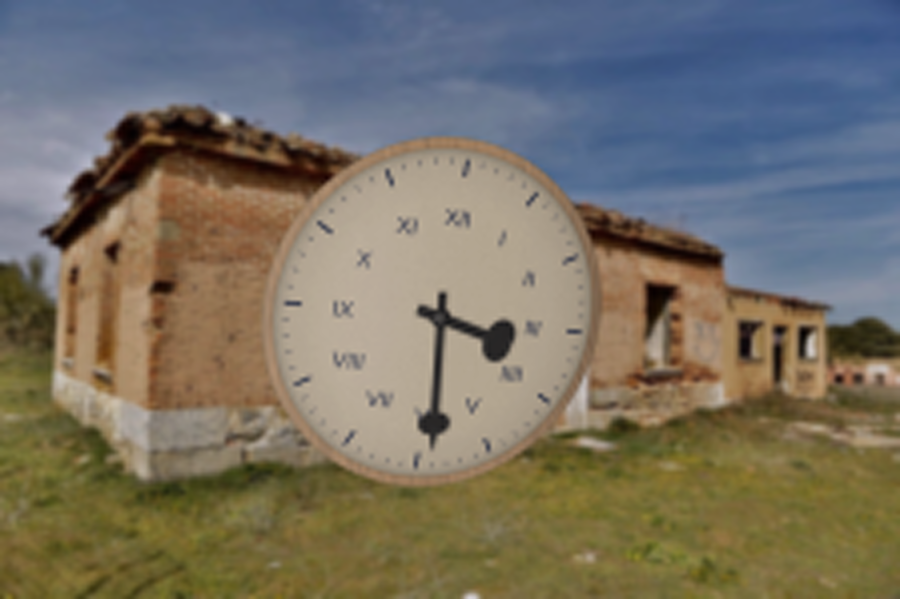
3:29
